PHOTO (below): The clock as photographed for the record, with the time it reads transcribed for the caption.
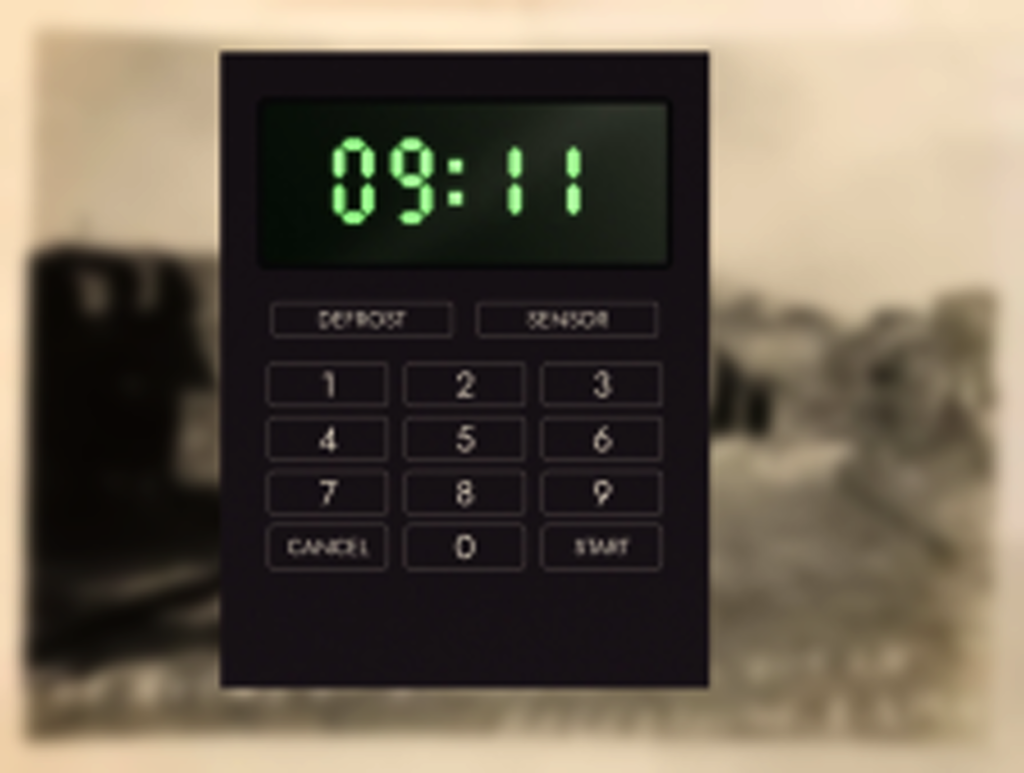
9:11
